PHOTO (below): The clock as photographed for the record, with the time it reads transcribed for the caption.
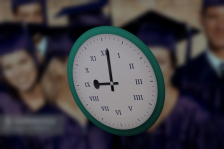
9:01
